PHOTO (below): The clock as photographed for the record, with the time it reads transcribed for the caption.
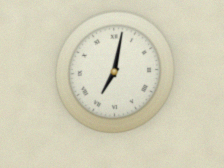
7:02
